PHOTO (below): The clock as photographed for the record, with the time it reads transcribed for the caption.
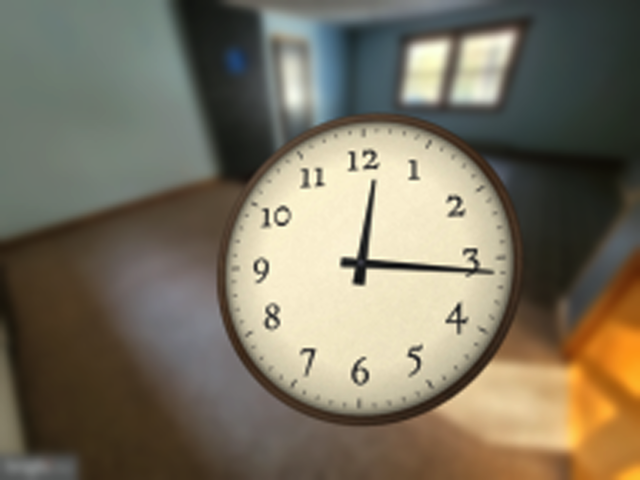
12:16
